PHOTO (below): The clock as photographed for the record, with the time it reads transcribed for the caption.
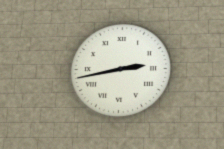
2:43
